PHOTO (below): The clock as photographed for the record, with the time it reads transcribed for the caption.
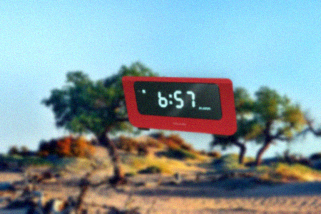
6:57
